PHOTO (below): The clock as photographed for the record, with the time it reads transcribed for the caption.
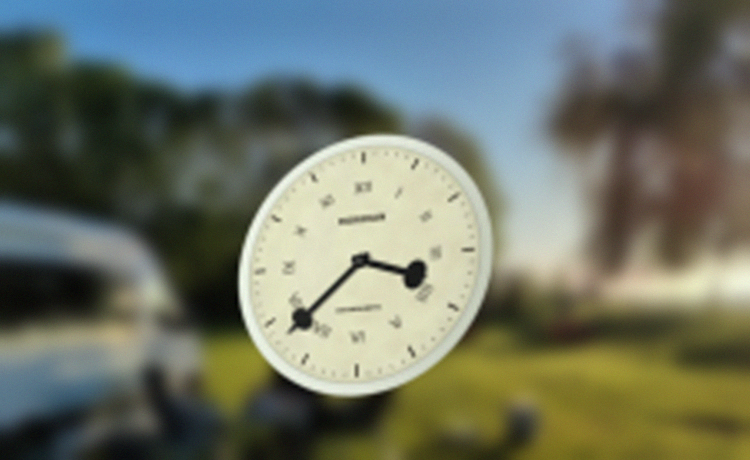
3:38
